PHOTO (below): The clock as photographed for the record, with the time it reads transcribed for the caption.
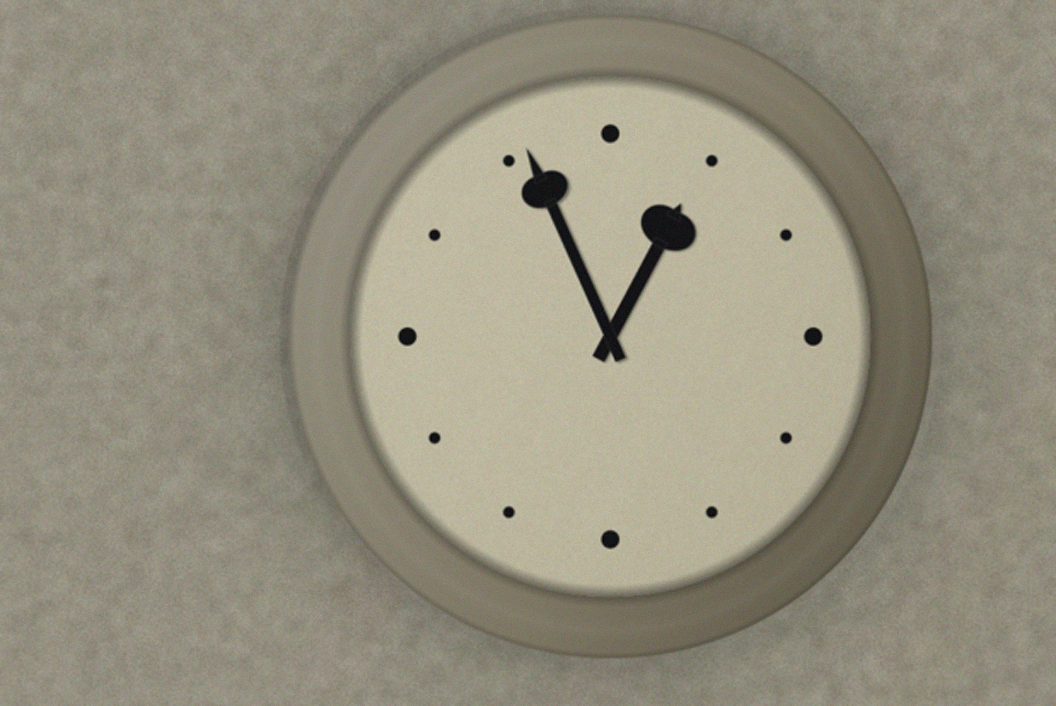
12:56
